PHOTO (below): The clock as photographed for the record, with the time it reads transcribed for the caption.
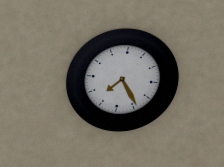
7:24
